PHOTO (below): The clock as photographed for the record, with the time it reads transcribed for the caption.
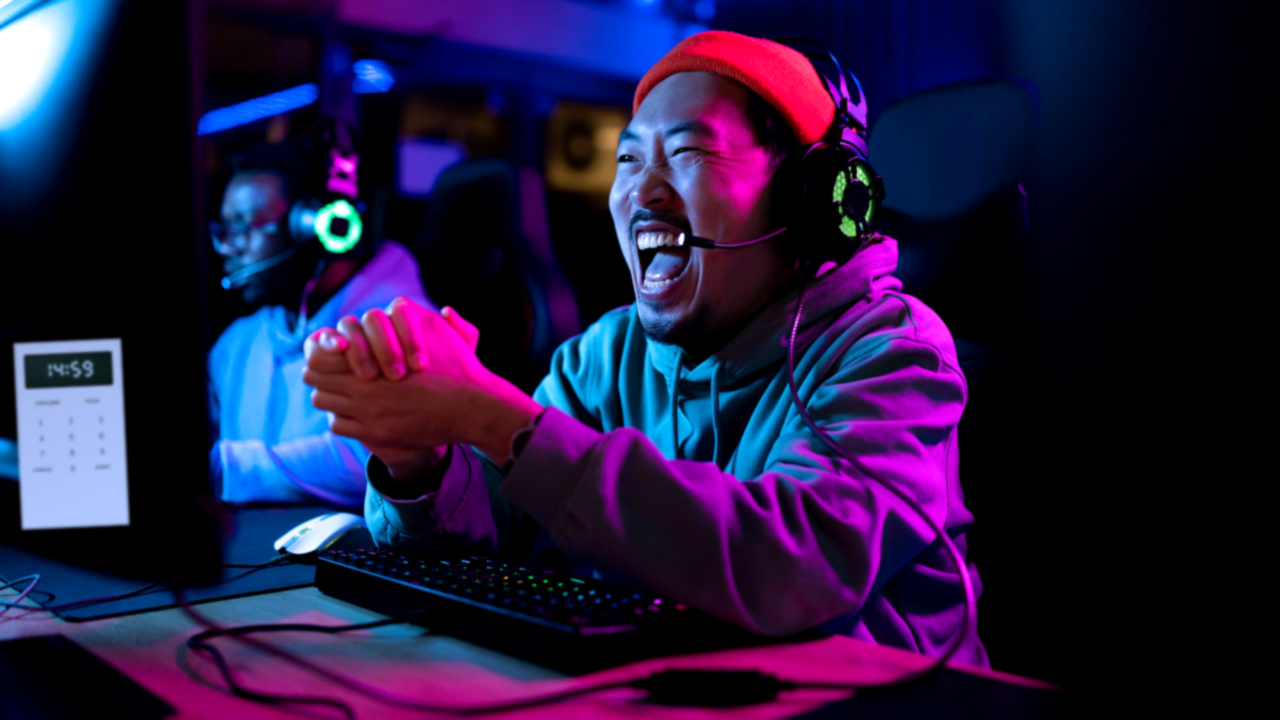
14:59
